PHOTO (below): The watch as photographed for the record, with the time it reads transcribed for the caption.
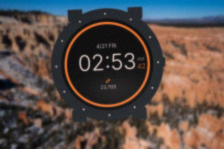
2:53
